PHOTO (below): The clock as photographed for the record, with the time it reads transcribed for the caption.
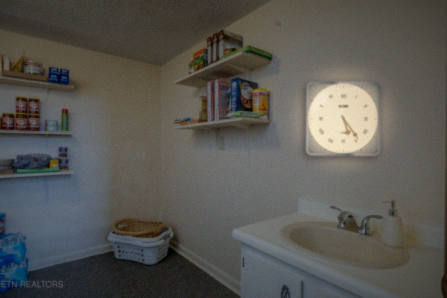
5:24
